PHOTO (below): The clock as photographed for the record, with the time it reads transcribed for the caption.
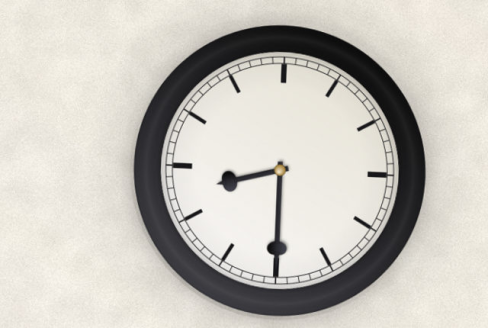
8:30
